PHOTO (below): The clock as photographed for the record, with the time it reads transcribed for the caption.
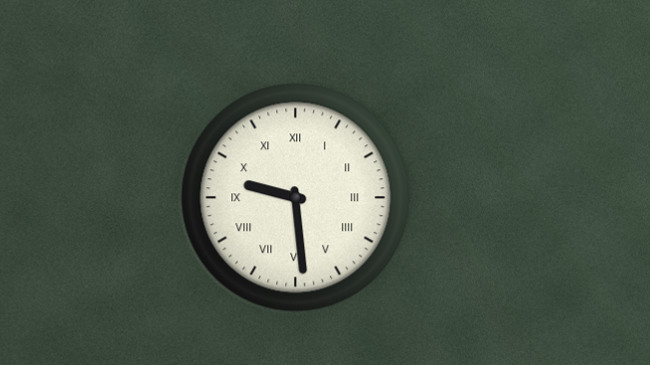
9:29
